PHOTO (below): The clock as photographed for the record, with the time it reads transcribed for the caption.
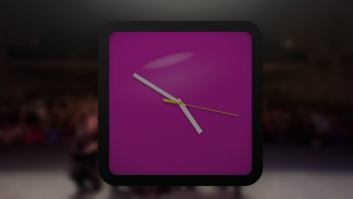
4:50:17
